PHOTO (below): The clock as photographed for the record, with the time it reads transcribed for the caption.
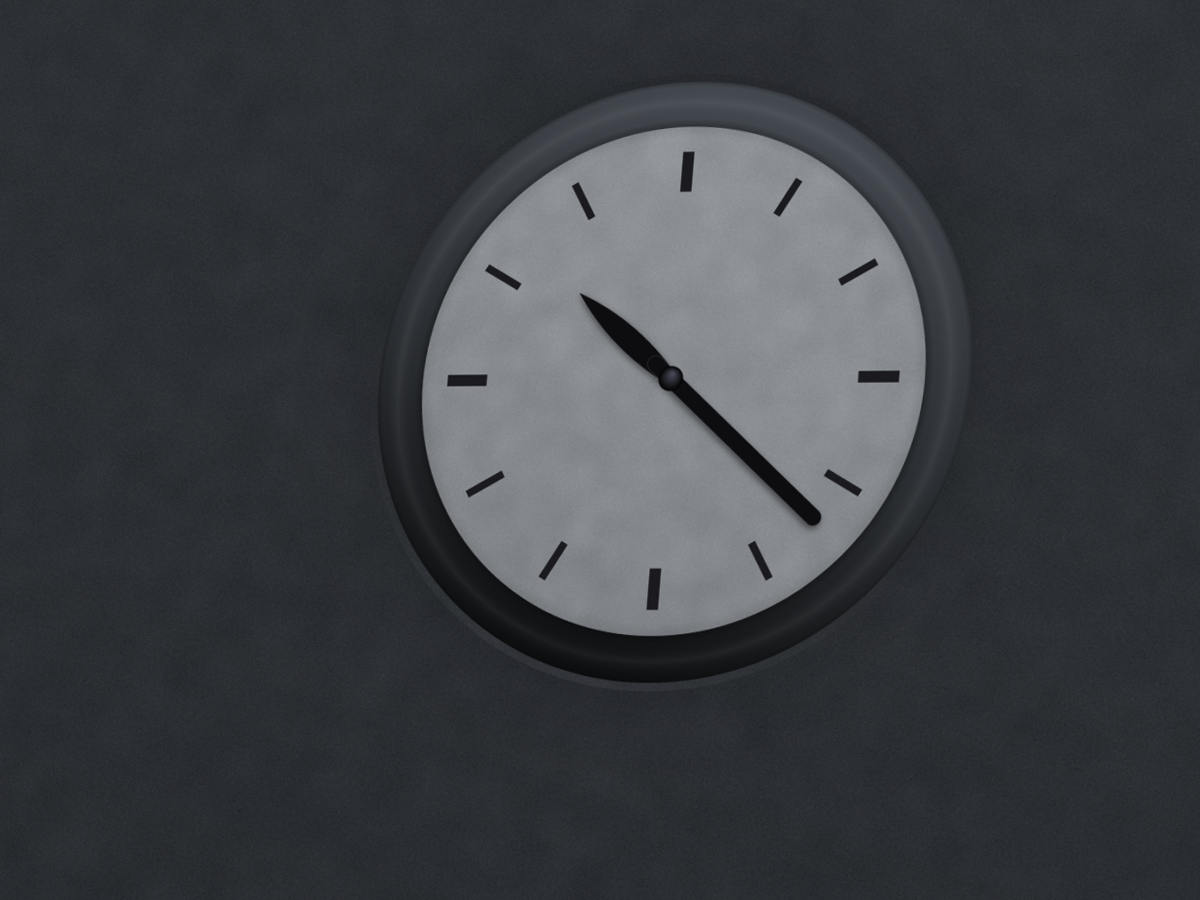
10:22
